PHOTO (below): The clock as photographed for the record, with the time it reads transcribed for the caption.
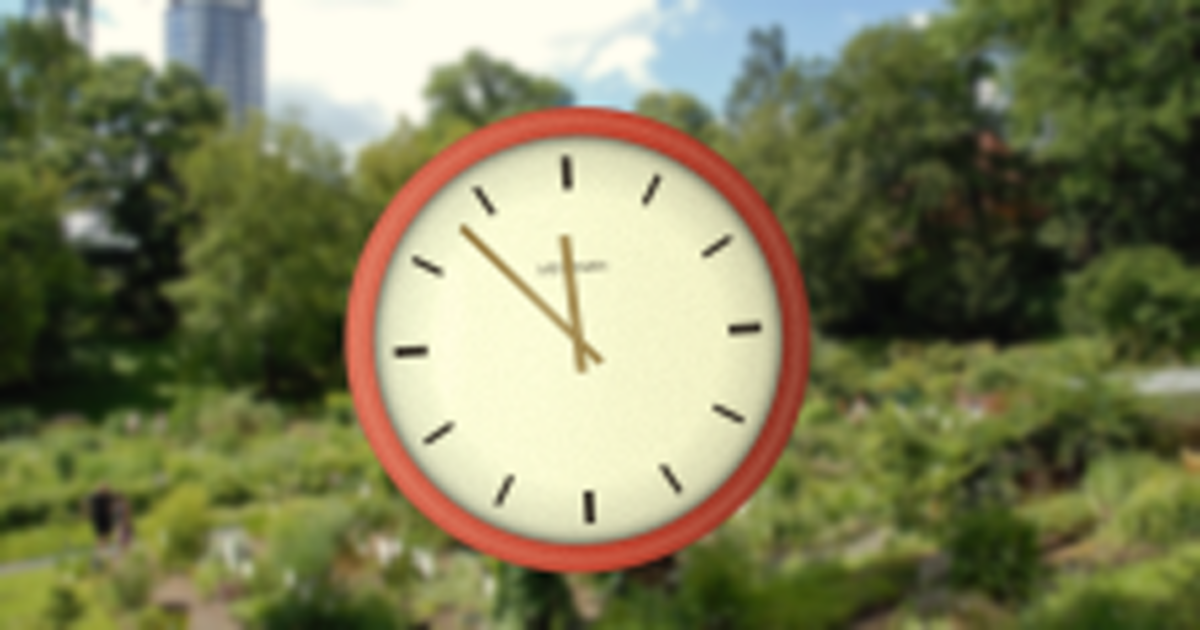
11:53
